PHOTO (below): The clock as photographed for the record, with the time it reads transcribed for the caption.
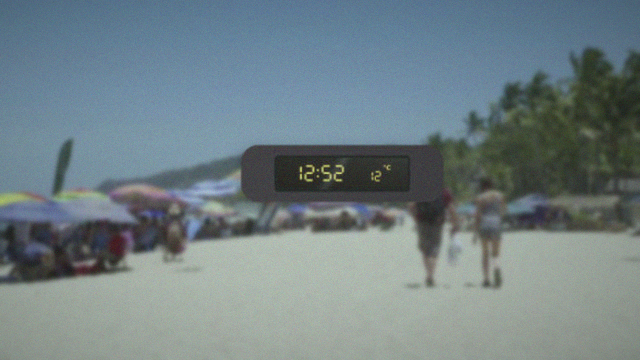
12:52
